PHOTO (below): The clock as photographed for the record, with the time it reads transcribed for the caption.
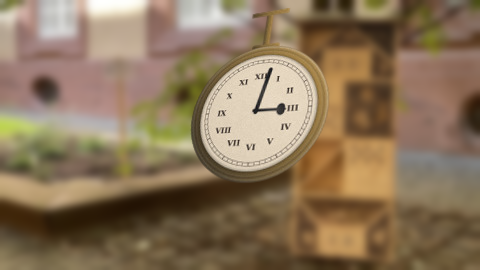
3:02
